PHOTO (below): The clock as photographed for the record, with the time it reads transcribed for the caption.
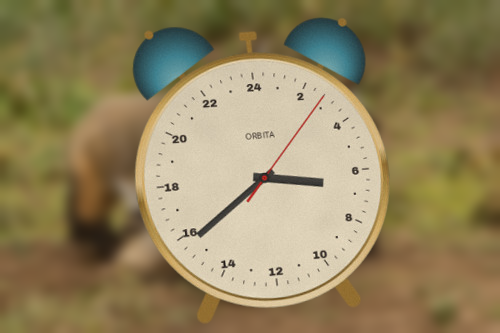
6:39:07
